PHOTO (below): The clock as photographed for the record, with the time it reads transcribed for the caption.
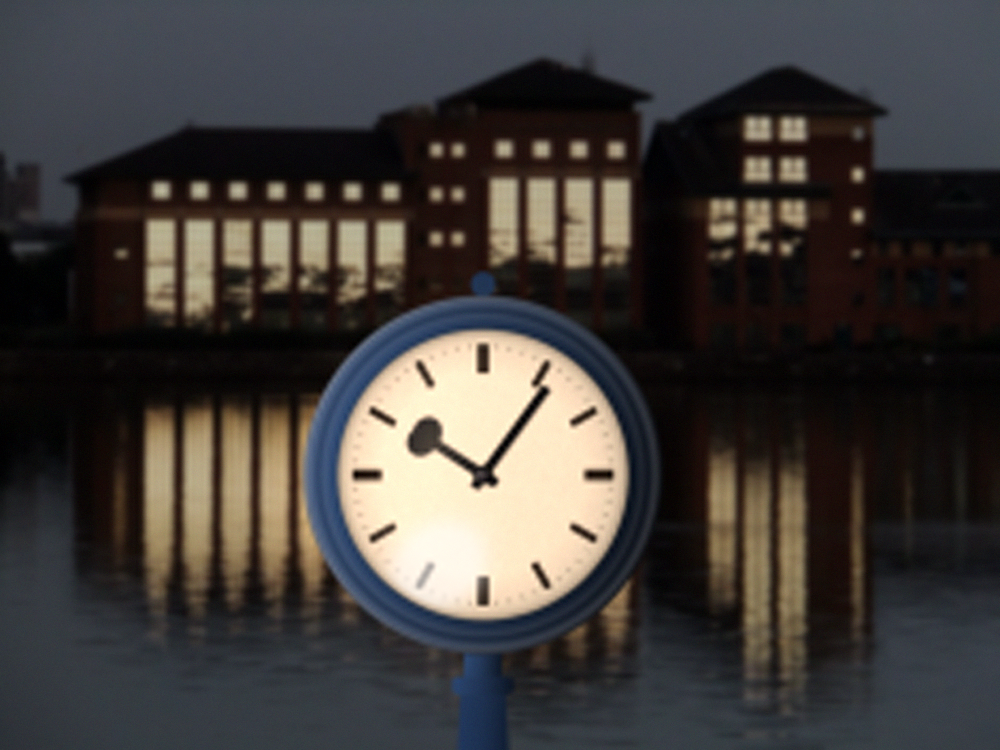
10:06
